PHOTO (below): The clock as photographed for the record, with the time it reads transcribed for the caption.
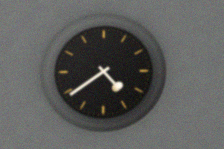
4:39
